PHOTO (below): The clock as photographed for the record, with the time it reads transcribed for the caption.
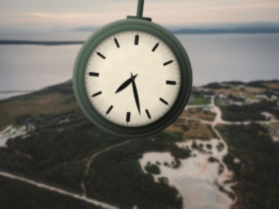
7:27
